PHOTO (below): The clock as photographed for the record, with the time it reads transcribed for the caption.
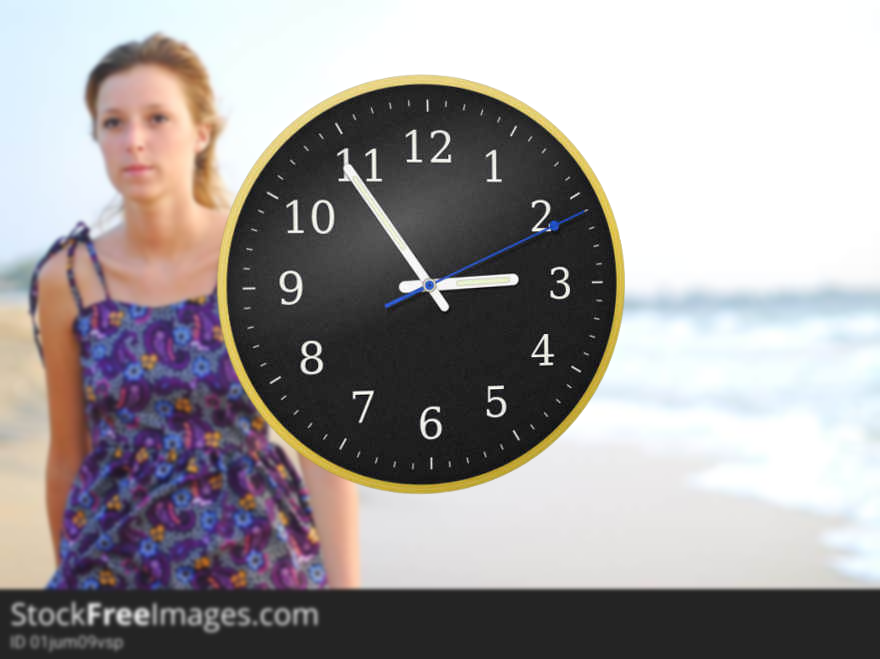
2:54:11
